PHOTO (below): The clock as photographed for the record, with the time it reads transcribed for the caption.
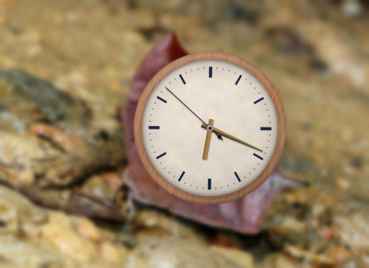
6:18:52
